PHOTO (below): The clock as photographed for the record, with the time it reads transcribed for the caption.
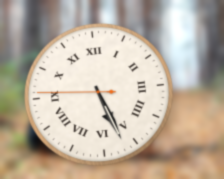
5:26:46
